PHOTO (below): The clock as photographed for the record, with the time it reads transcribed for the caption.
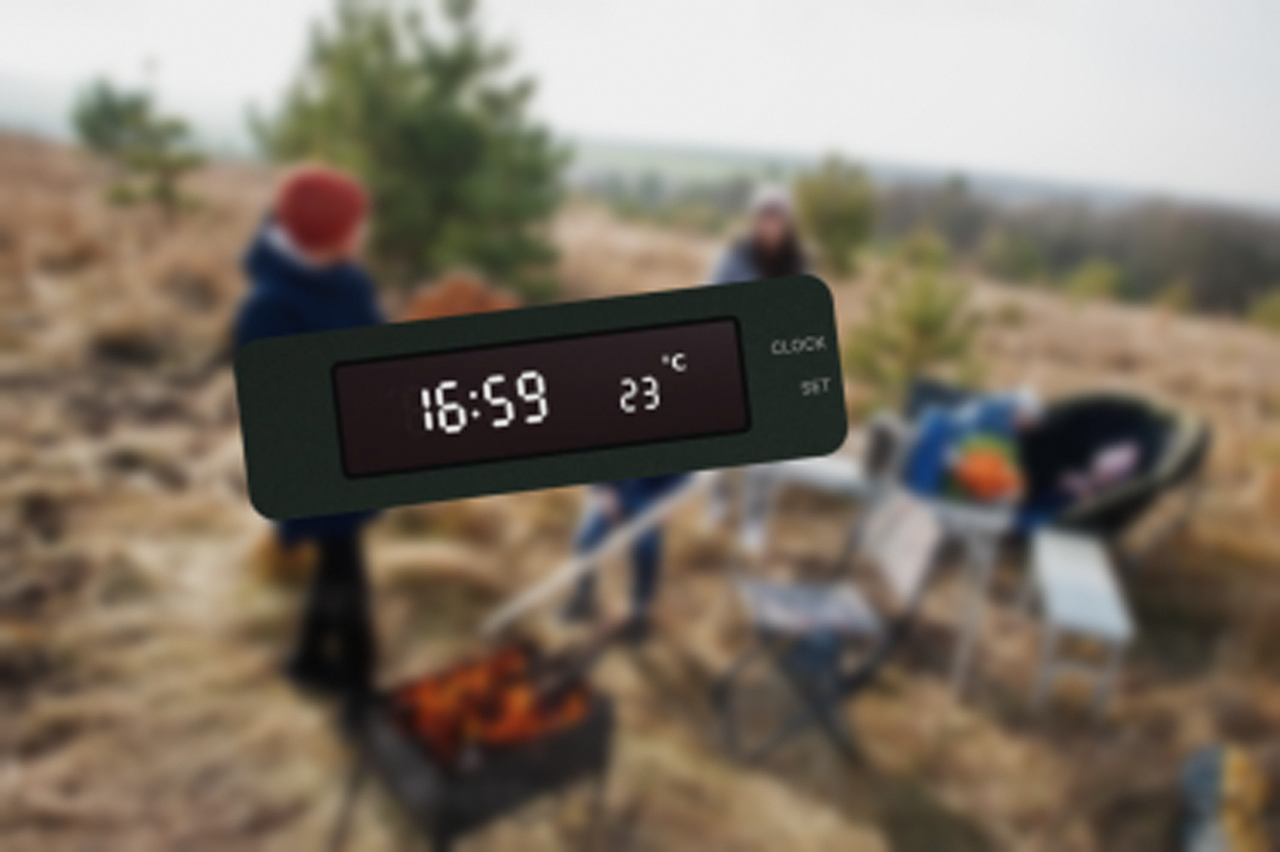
16:59
